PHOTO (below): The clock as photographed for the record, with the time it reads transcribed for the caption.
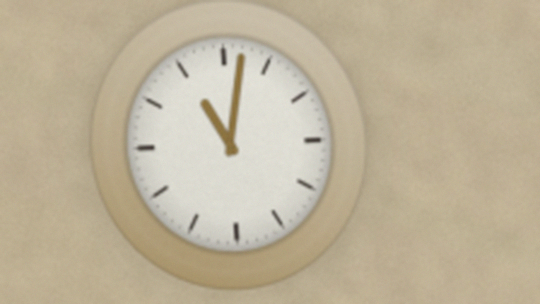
11:02
